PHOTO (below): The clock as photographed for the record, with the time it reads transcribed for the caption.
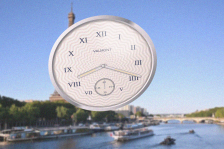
8:19
